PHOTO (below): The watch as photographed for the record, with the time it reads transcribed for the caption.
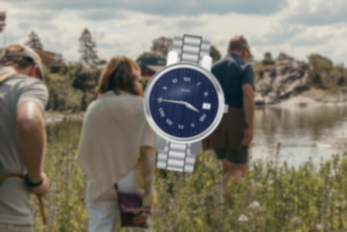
3:45
